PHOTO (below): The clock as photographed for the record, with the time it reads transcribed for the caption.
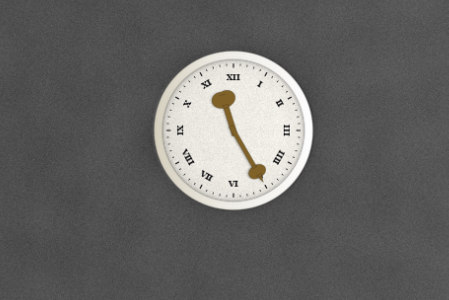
11:25
